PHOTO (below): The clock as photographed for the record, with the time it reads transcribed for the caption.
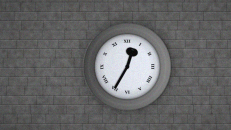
12:35
